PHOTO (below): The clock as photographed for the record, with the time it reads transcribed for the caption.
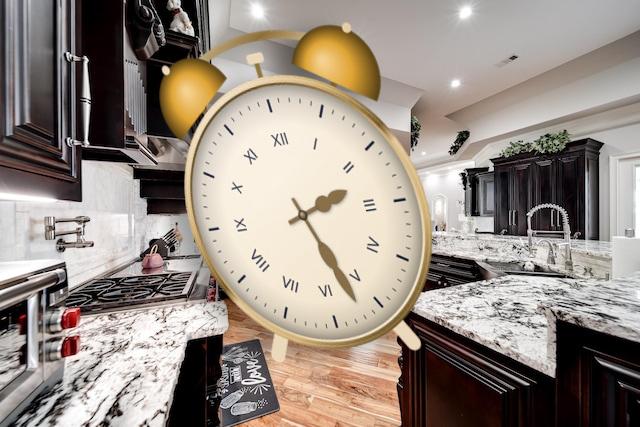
2:27
